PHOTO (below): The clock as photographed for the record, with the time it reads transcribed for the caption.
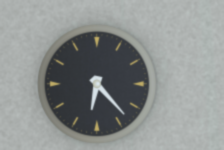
6:23
